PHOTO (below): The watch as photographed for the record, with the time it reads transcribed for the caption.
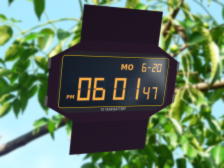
6:01:47
